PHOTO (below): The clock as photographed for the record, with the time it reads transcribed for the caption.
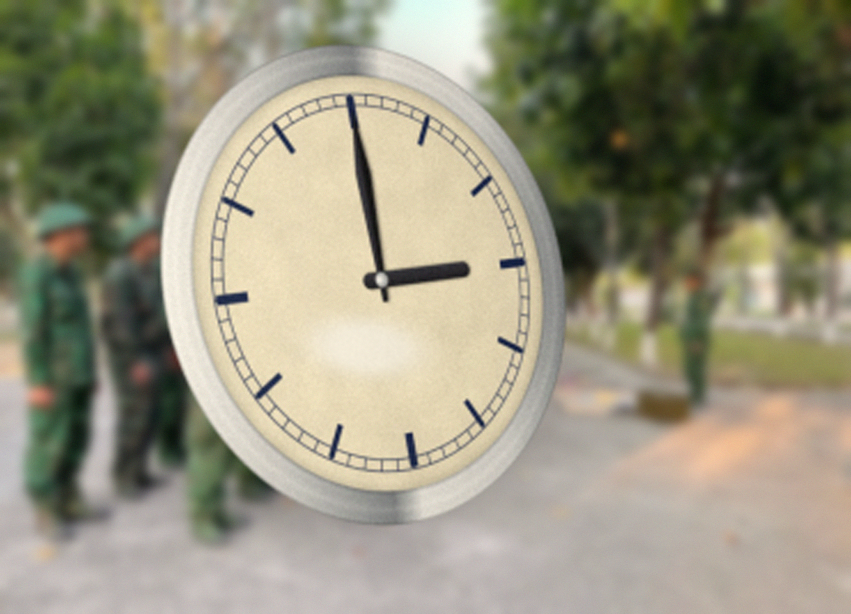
3:00
